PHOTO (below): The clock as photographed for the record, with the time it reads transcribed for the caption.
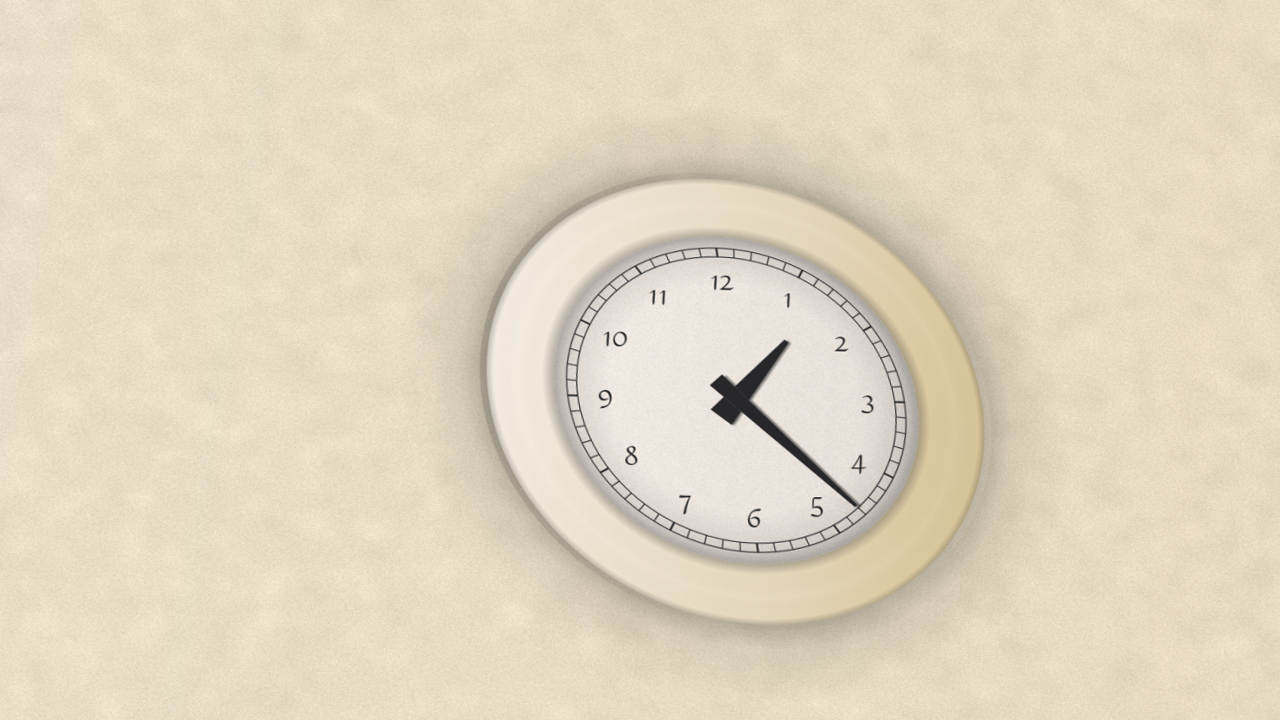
1:23
